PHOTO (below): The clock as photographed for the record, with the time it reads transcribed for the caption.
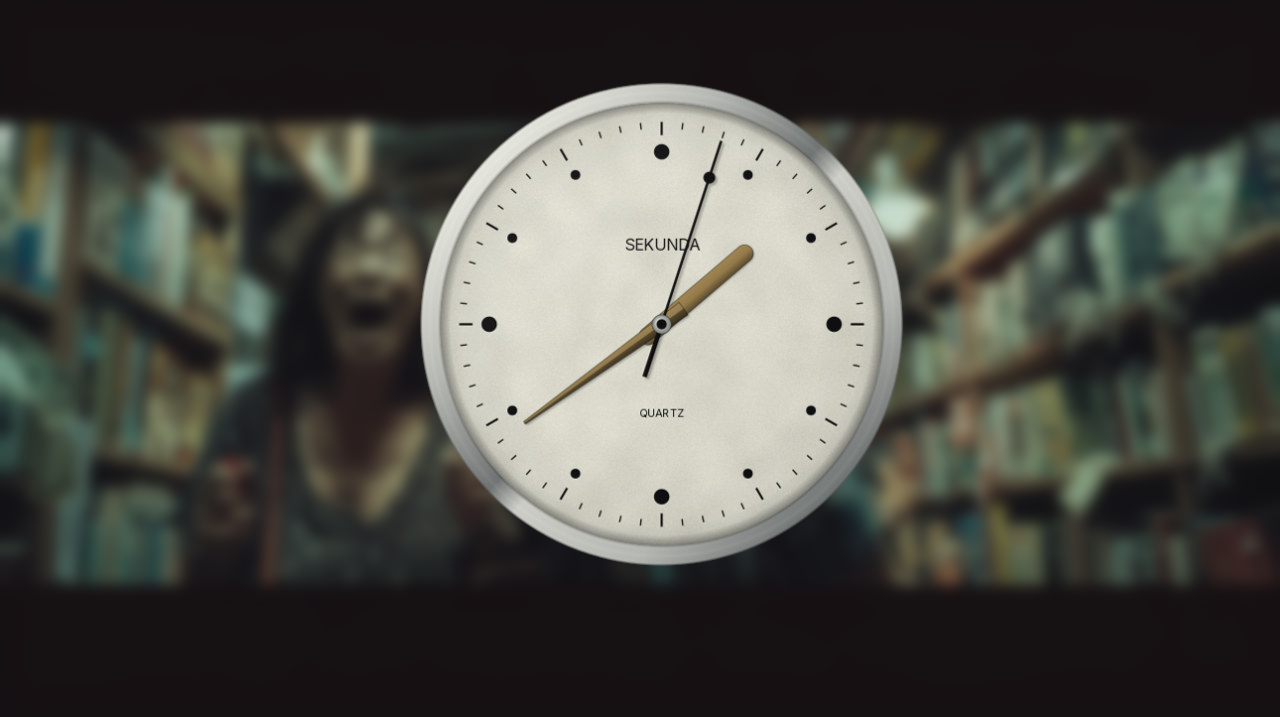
1:39:03
